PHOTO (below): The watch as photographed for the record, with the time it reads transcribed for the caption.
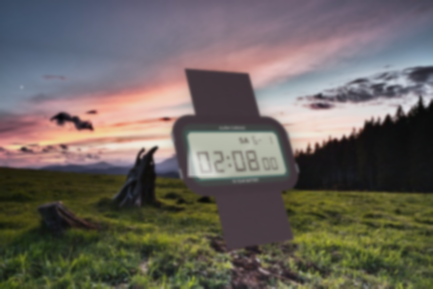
2:08:00
